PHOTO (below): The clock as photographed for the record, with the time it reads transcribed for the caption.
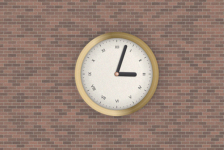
3:03
